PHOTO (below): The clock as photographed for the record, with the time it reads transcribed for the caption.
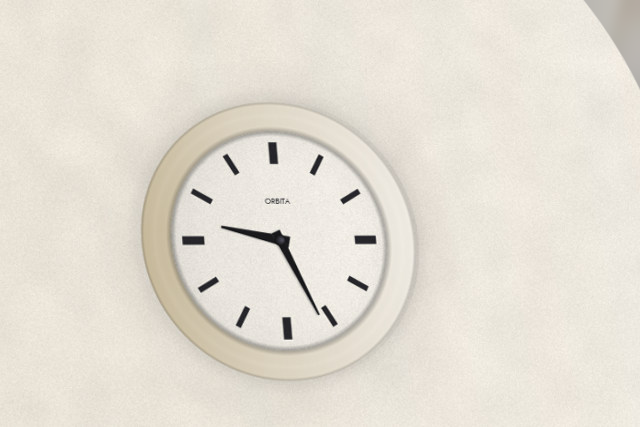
9:26
